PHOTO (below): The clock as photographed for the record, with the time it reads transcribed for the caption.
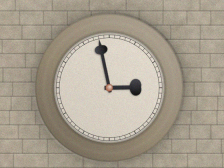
2:58
